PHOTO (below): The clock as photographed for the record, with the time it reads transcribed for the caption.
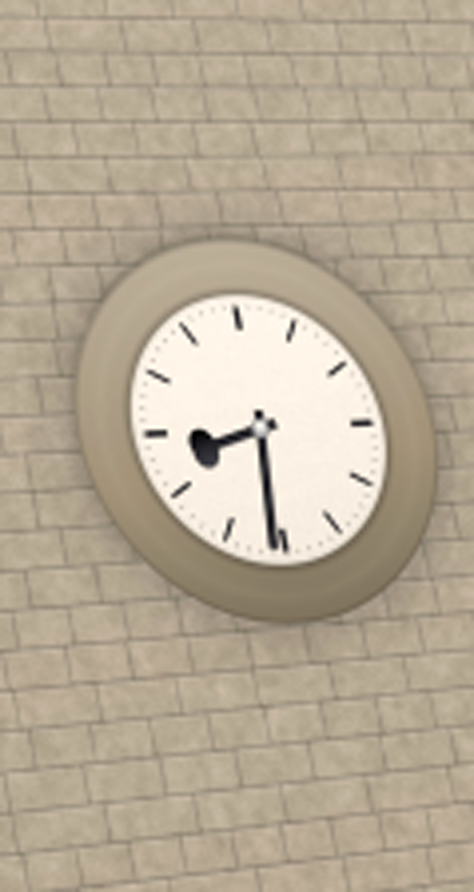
8:31
